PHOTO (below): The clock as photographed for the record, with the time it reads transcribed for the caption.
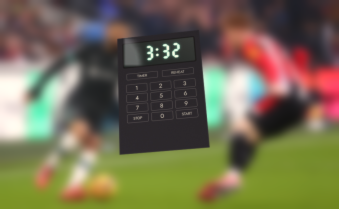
3:32
